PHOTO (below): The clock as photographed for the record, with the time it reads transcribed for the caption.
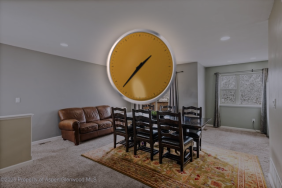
1:37
